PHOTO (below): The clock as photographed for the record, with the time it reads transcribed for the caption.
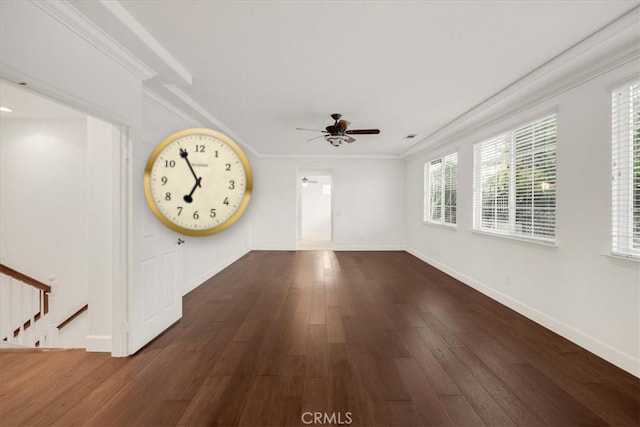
6:55
